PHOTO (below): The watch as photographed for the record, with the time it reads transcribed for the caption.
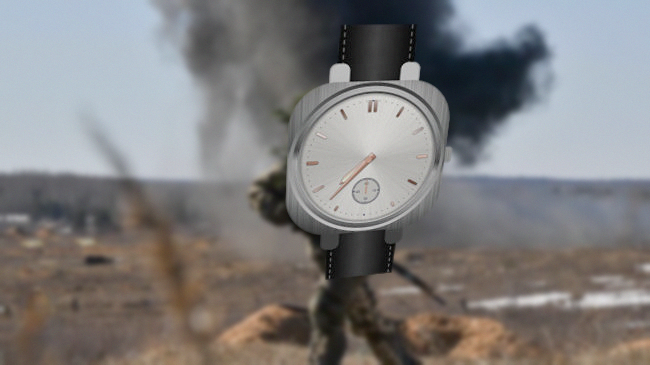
7:37
